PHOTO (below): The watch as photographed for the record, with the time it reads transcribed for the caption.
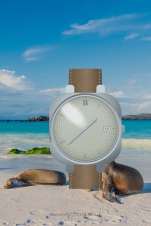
1:38
